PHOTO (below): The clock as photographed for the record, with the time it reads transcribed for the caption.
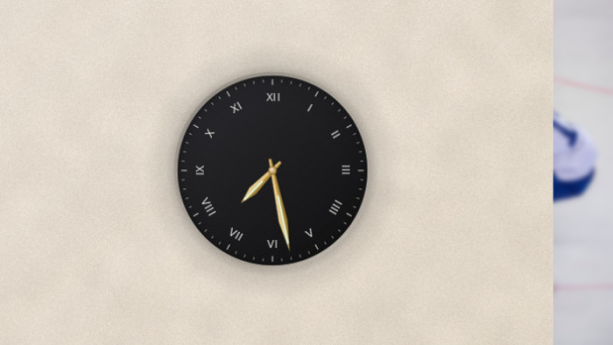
7:28
